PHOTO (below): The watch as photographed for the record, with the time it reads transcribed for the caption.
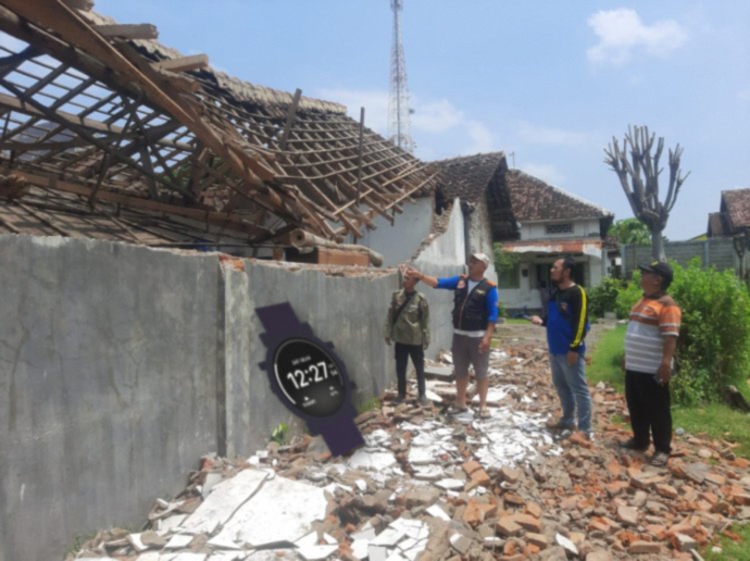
12:27
